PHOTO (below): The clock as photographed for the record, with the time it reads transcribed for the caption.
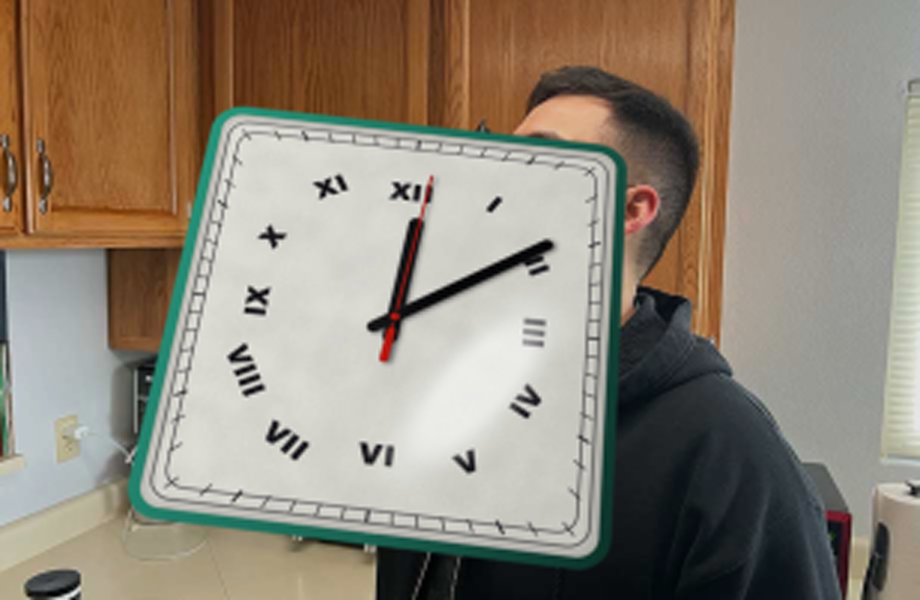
12:09:01
